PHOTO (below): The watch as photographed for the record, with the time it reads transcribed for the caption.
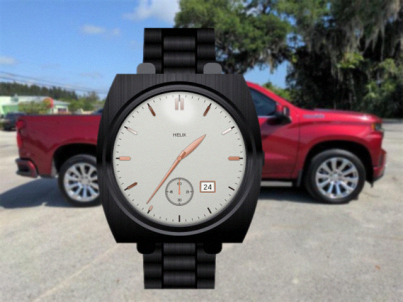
1:36
